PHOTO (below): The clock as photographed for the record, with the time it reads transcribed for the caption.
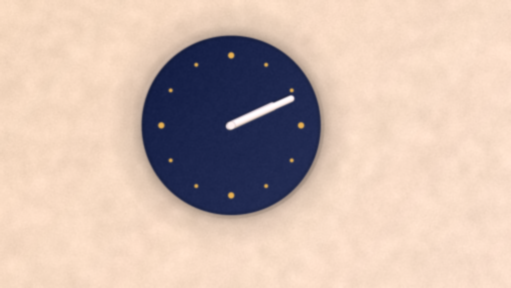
2:11
